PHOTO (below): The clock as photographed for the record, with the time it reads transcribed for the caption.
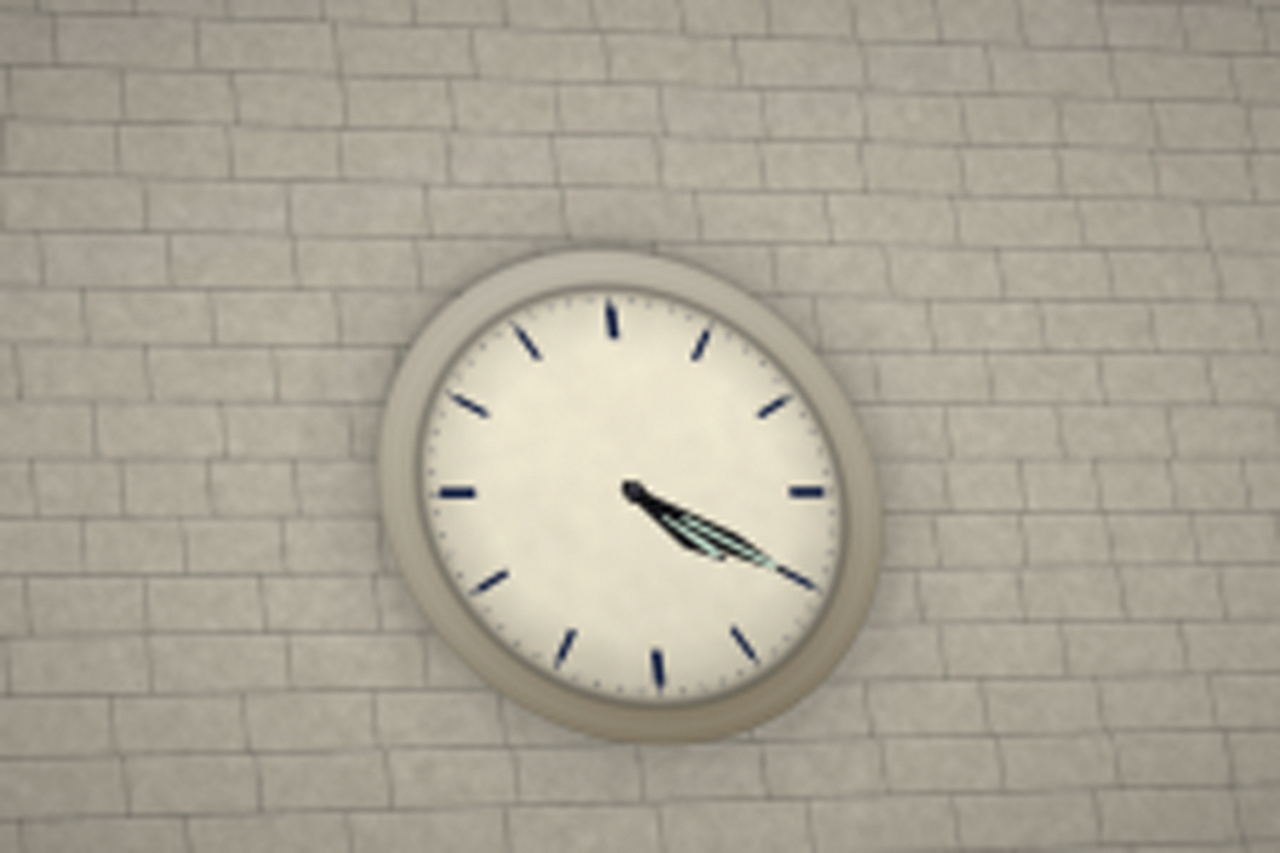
4:20
